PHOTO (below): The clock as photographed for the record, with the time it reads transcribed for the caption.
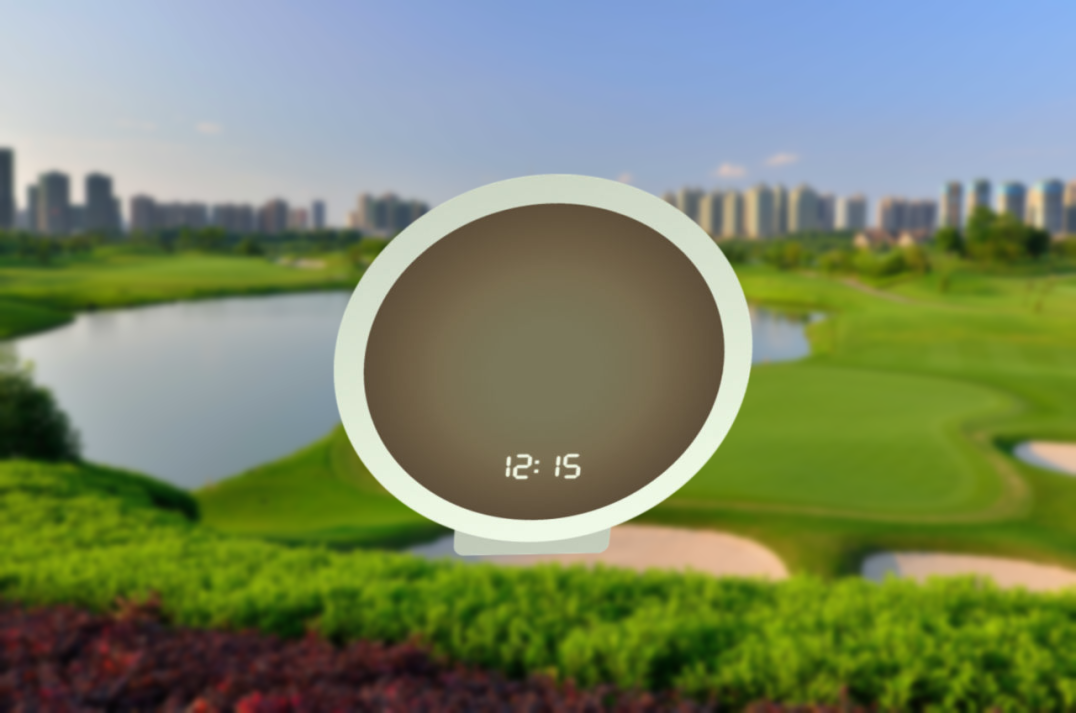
12:15
